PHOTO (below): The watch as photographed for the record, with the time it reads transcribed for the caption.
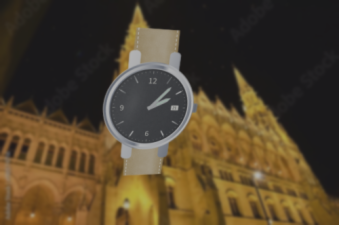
2:07
